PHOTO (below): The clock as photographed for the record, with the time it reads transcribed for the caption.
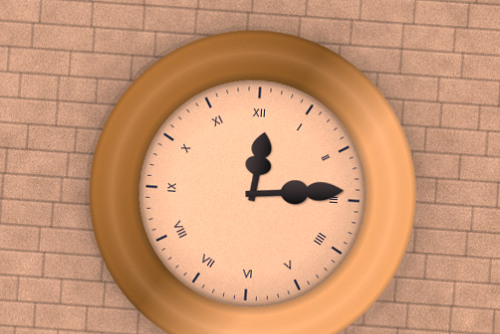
12:14
